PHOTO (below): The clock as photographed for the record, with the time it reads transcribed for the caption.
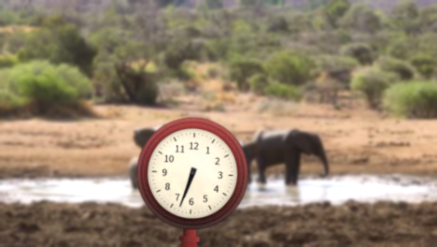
6:33
